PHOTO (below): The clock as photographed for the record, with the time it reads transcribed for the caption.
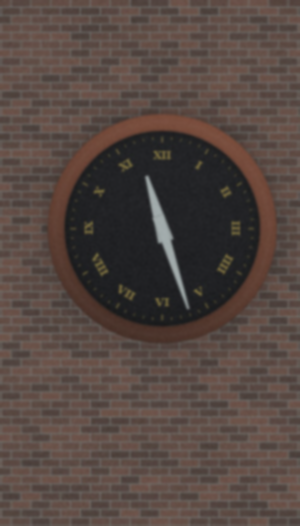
11:27
